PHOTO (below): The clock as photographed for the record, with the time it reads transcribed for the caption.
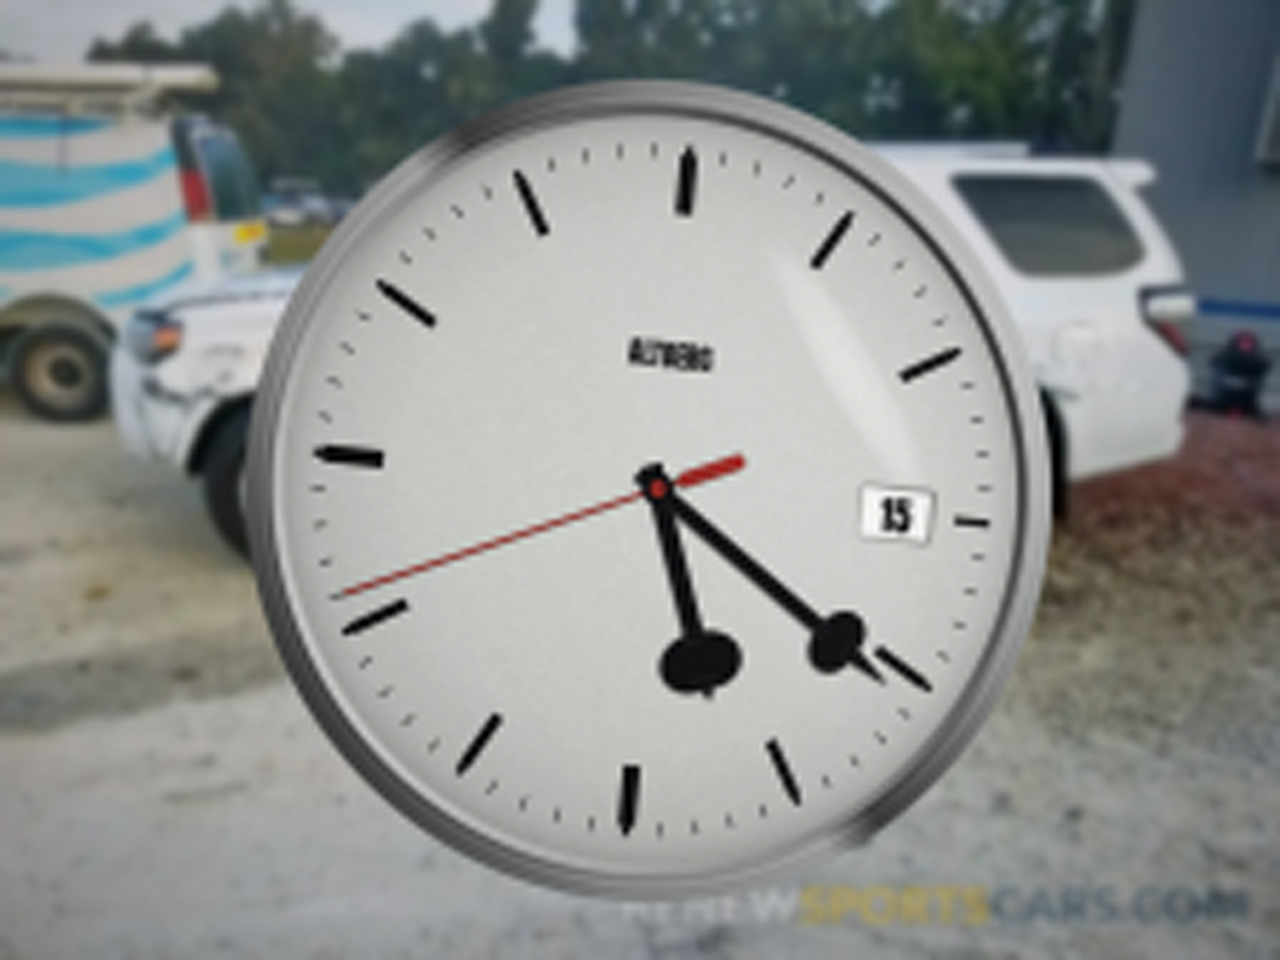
5:20:41
